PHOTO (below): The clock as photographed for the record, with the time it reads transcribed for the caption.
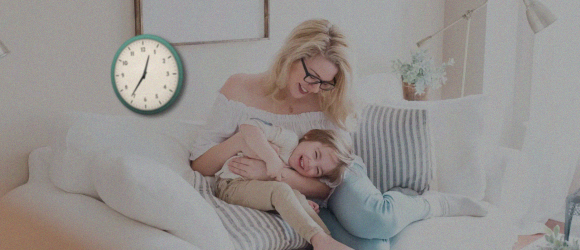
12:36
